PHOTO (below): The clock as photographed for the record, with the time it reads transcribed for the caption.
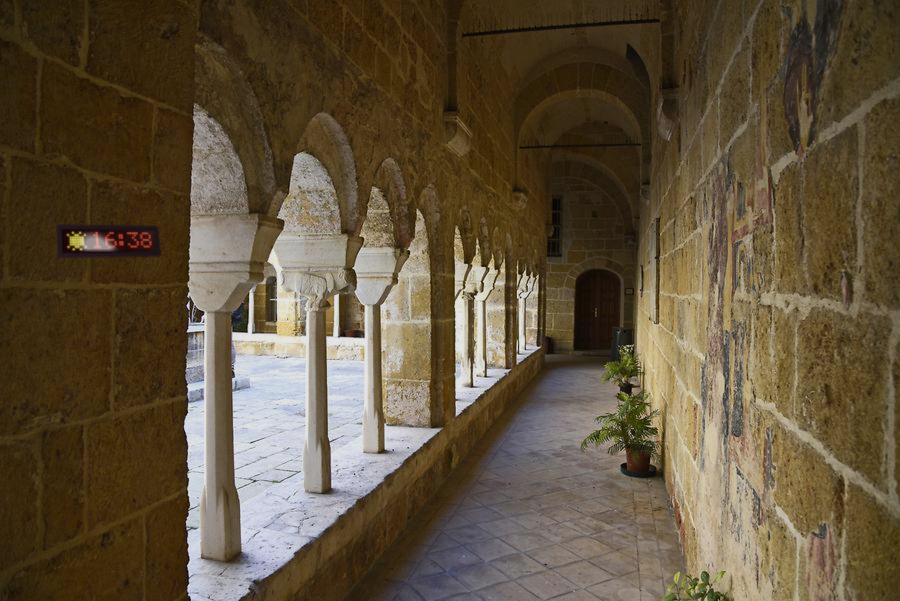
16:38
